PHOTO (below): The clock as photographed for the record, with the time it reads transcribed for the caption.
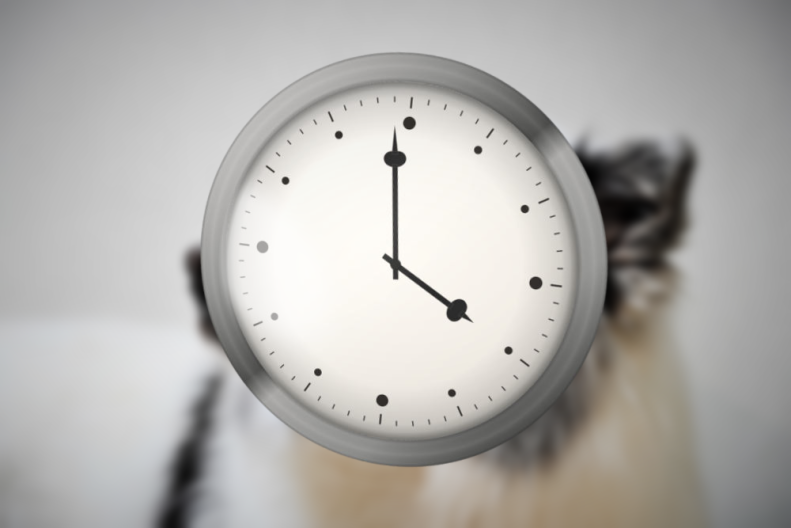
3:59
